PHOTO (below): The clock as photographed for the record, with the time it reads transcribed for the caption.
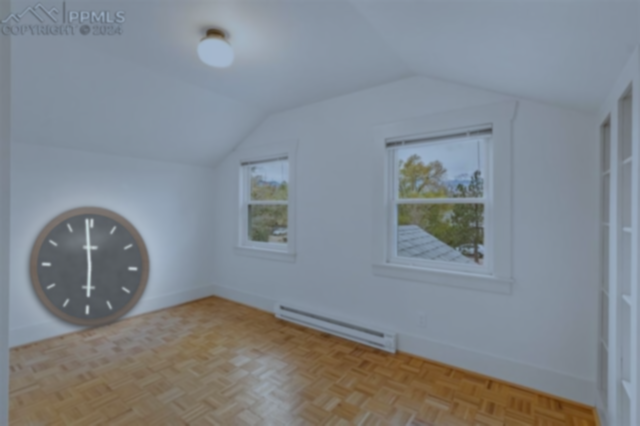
5:59
